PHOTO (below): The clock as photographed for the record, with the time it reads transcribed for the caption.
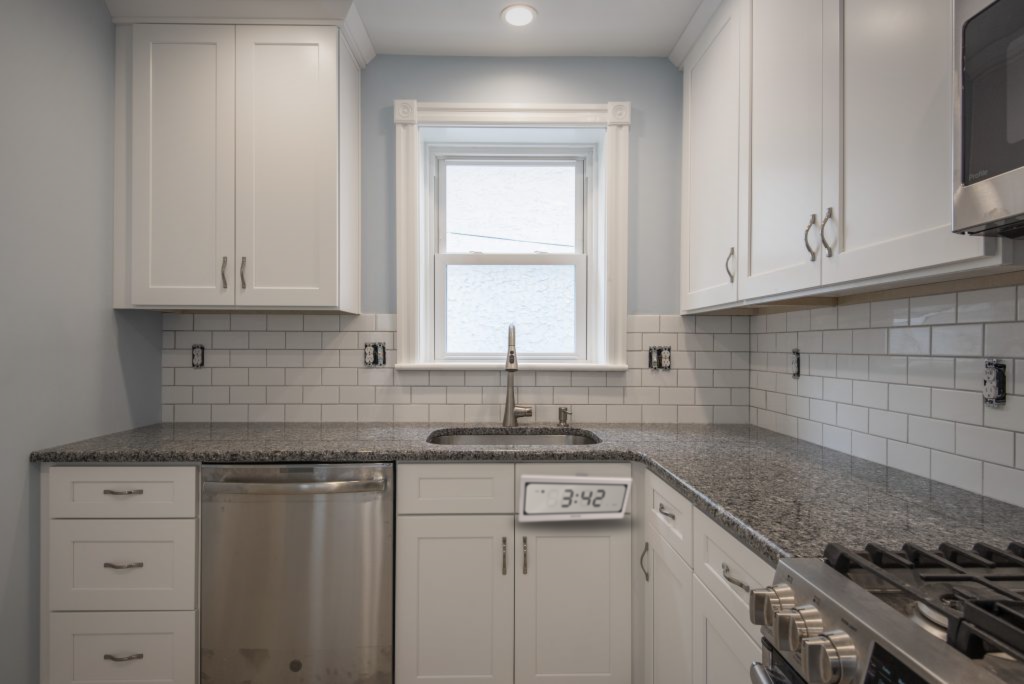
3:42
